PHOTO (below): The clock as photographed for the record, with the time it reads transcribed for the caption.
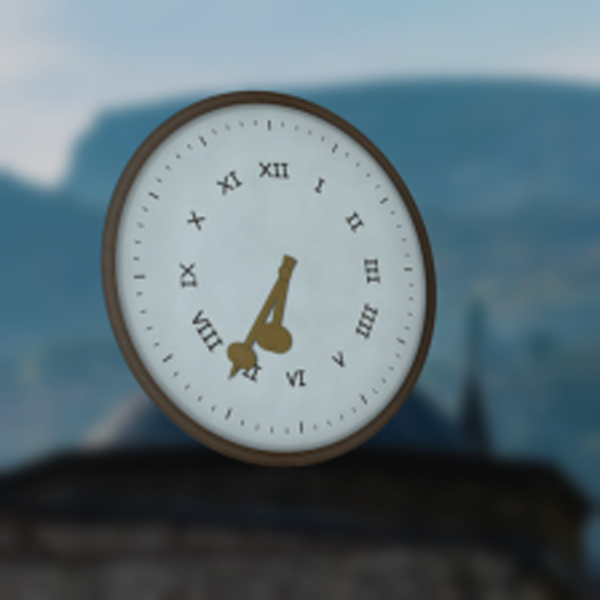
6:36
